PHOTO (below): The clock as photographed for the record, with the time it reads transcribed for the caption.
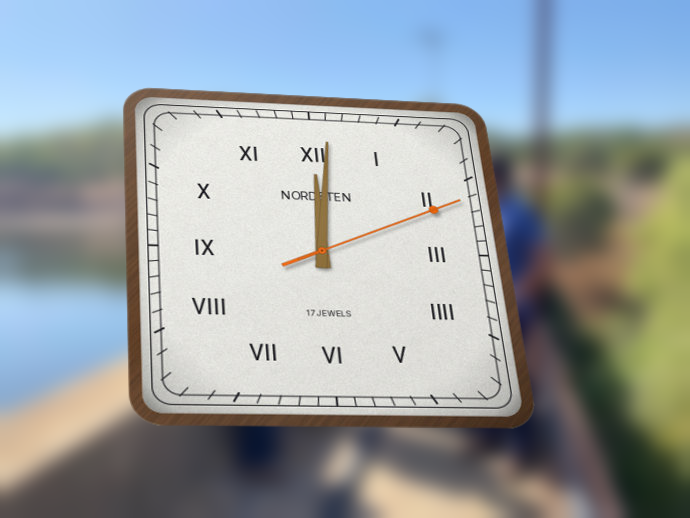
12:01:11
